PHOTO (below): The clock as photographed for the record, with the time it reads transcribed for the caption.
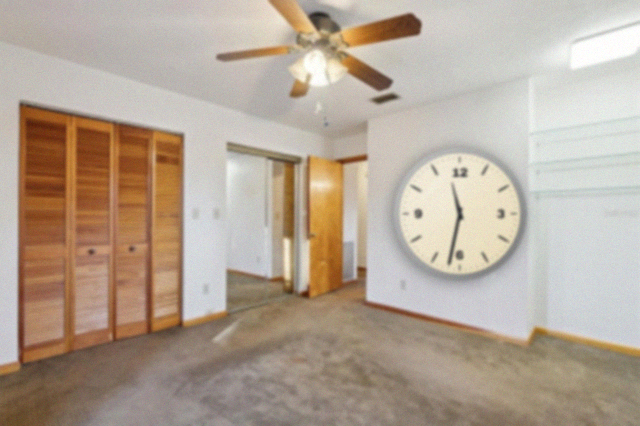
11:32
